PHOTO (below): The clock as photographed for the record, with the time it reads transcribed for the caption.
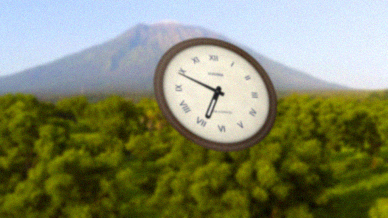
6:49
